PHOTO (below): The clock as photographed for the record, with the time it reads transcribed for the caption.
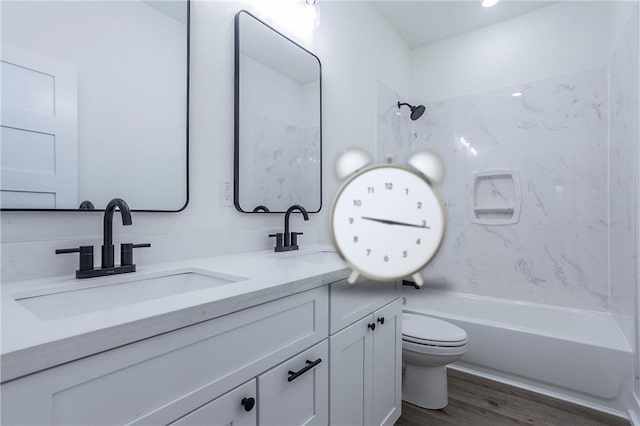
9:16
